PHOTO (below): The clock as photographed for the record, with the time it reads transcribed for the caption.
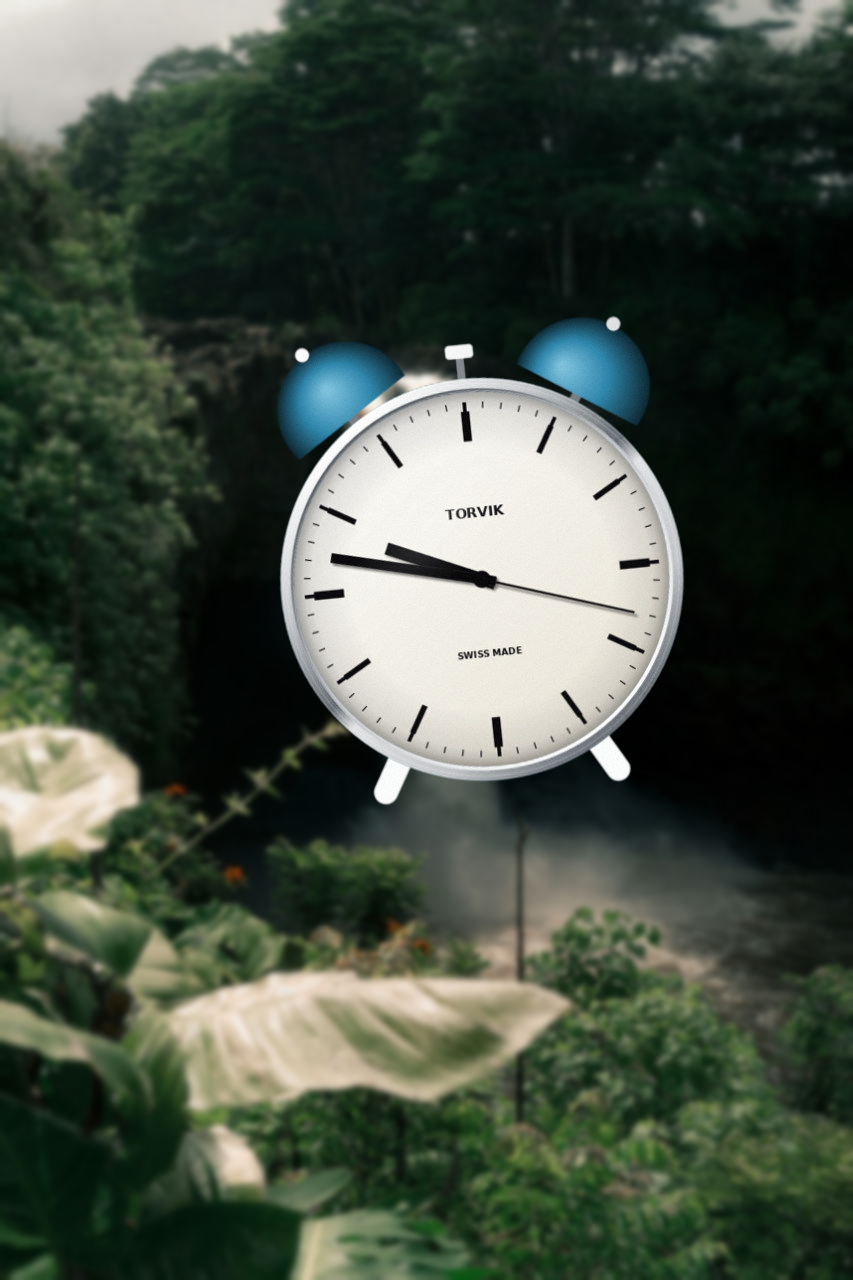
9:47:18
